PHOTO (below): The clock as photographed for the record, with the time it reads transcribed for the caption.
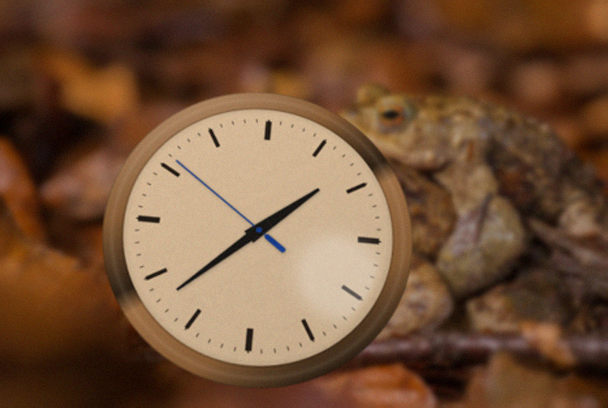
1:37:51
